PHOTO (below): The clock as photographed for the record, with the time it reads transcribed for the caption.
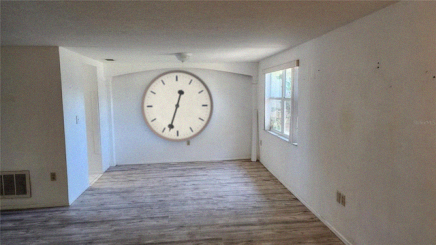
12:33
